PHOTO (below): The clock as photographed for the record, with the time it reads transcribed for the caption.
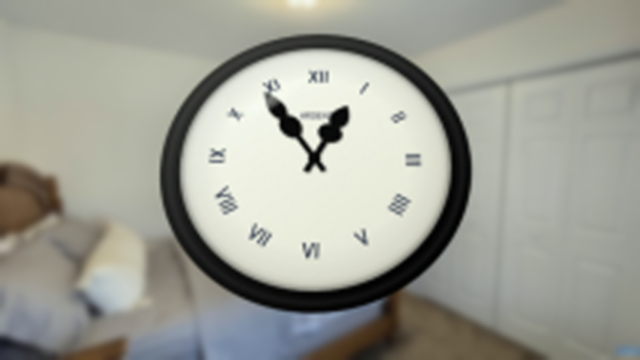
12:54
